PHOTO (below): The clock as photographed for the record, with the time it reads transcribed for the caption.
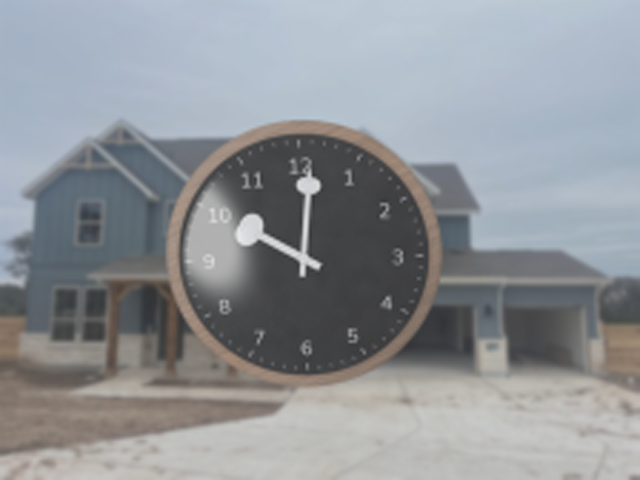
10:01
